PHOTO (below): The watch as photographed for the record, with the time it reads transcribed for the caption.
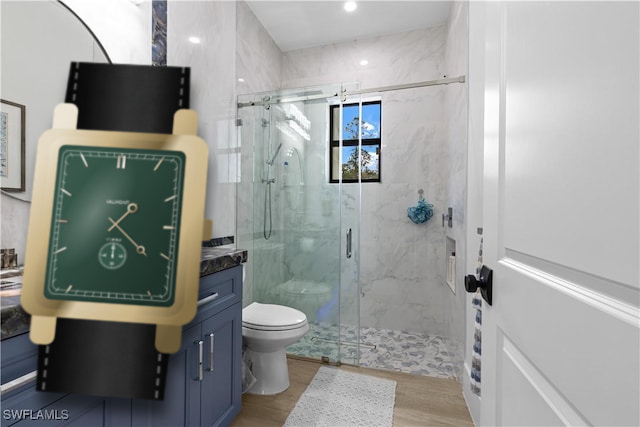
1:22
